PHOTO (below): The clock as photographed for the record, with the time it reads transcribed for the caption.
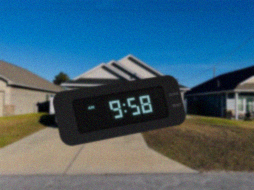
9:58
